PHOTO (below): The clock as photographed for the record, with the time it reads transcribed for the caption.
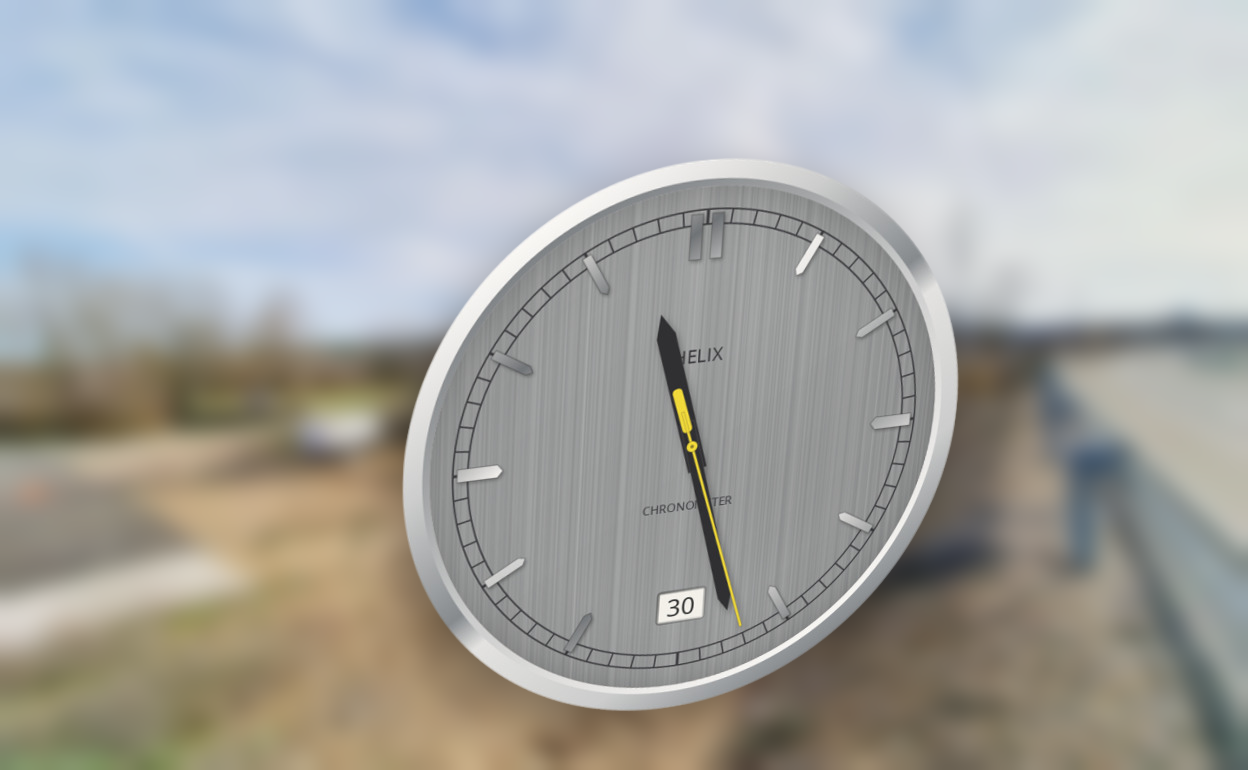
11:27:27
